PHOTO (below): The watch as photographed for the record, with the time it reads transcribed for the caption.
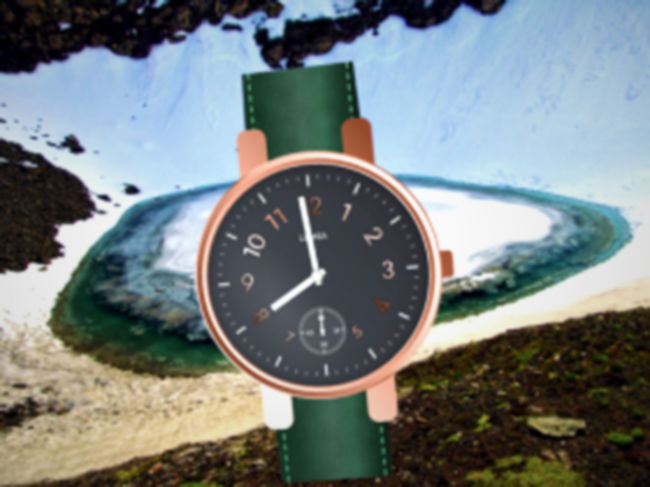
7:59
